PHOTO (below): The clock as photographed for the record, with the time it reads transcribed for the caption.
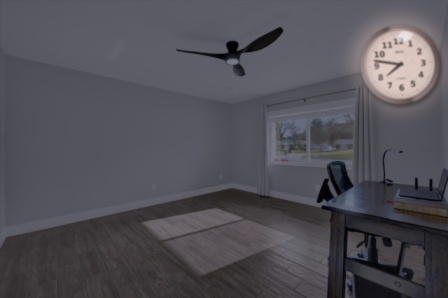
7:47
